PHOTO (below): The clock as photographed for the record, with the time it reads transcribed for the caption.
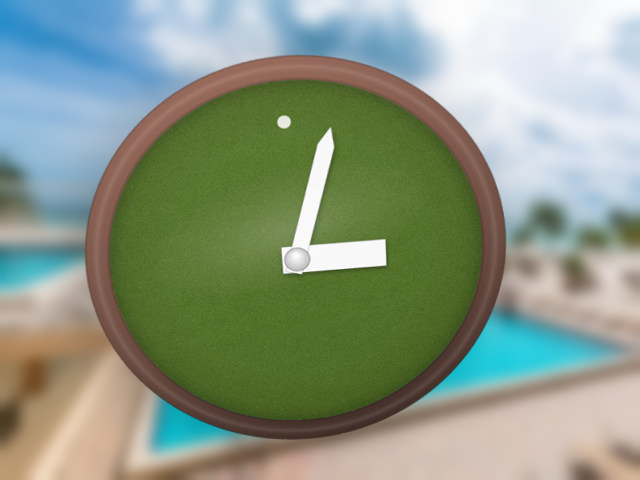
3:03
